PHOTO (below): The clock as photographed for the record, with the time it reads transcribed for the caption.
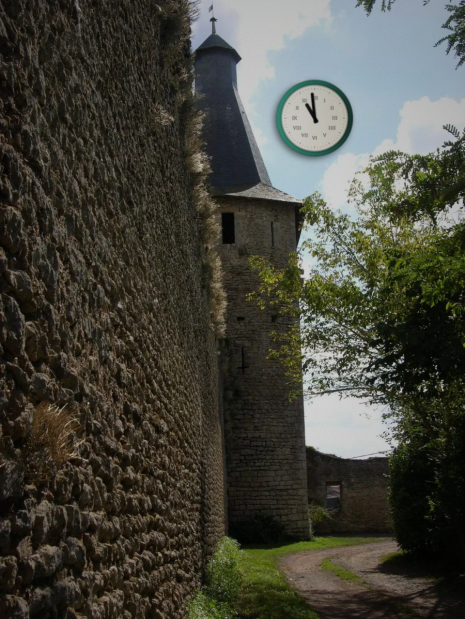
10:59
